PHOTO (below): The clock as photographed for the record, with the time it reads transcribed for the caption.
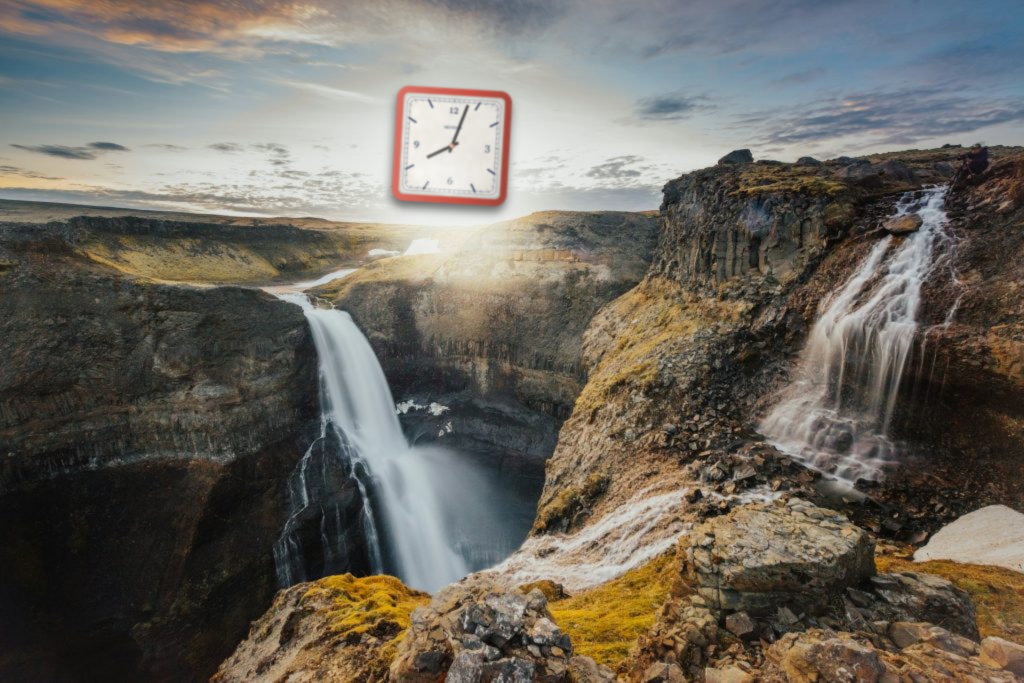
8:03
